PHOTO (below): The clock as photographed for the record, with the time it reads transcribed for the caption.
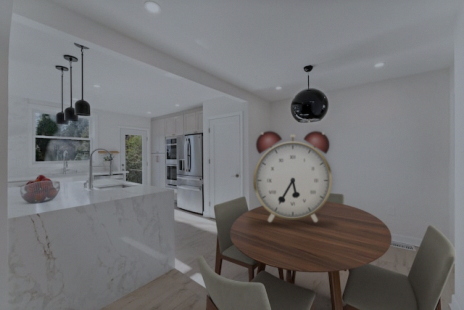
5:35
